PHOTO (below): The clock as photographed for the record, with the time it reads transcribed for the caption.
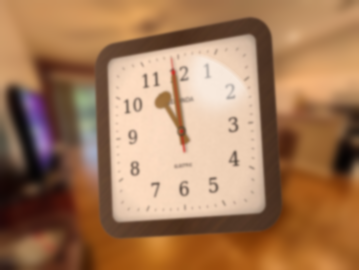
10:58:59
